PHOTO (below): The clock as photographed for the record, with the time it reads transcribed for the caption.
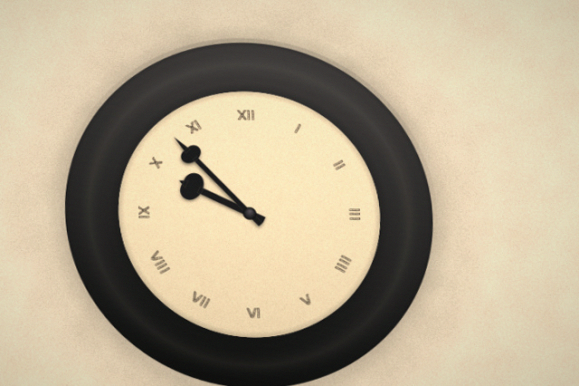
9:53
